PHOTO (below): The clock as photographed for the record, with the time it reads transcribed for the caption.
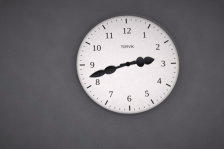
2:42
